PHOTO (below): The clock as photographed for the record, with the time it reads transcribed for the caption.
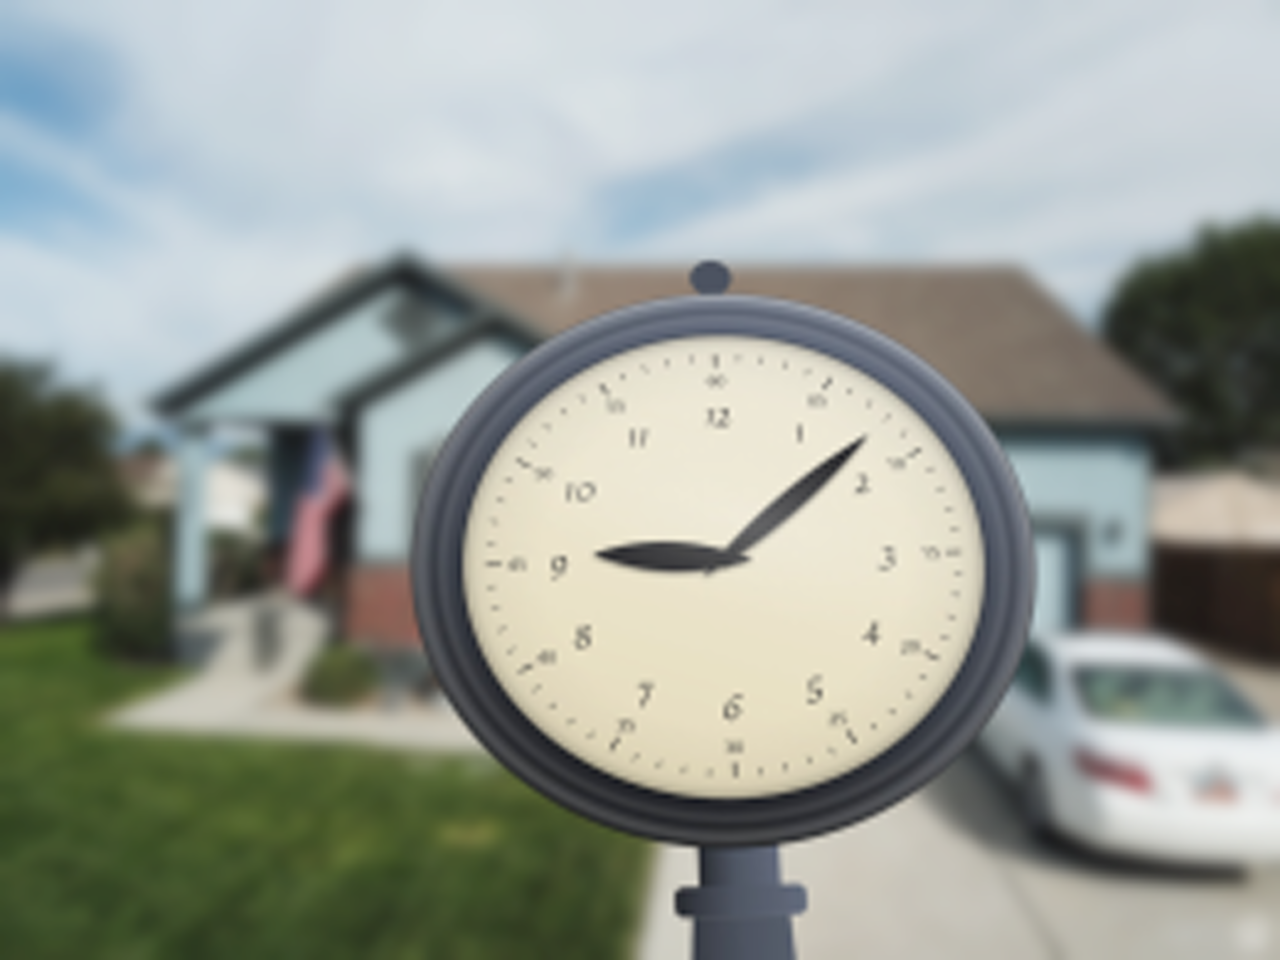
9:08
